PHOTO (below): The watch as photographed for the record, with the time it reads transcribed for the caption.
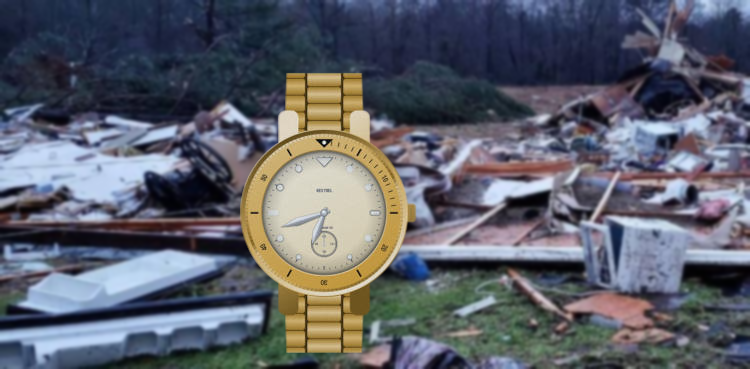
6:42
